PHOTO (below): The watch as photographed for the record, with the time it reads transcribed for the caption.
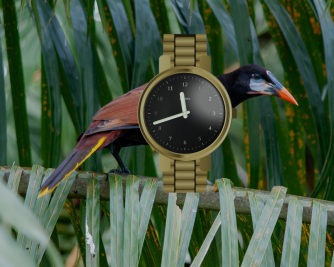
11:42
